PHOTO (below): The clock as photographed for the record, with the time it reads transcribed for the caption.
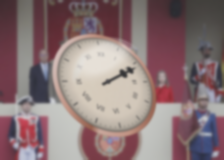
2:11
